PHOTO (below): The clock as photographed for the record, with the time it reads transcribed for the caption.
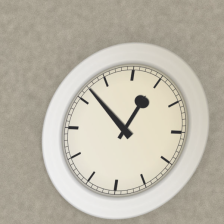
12:52
